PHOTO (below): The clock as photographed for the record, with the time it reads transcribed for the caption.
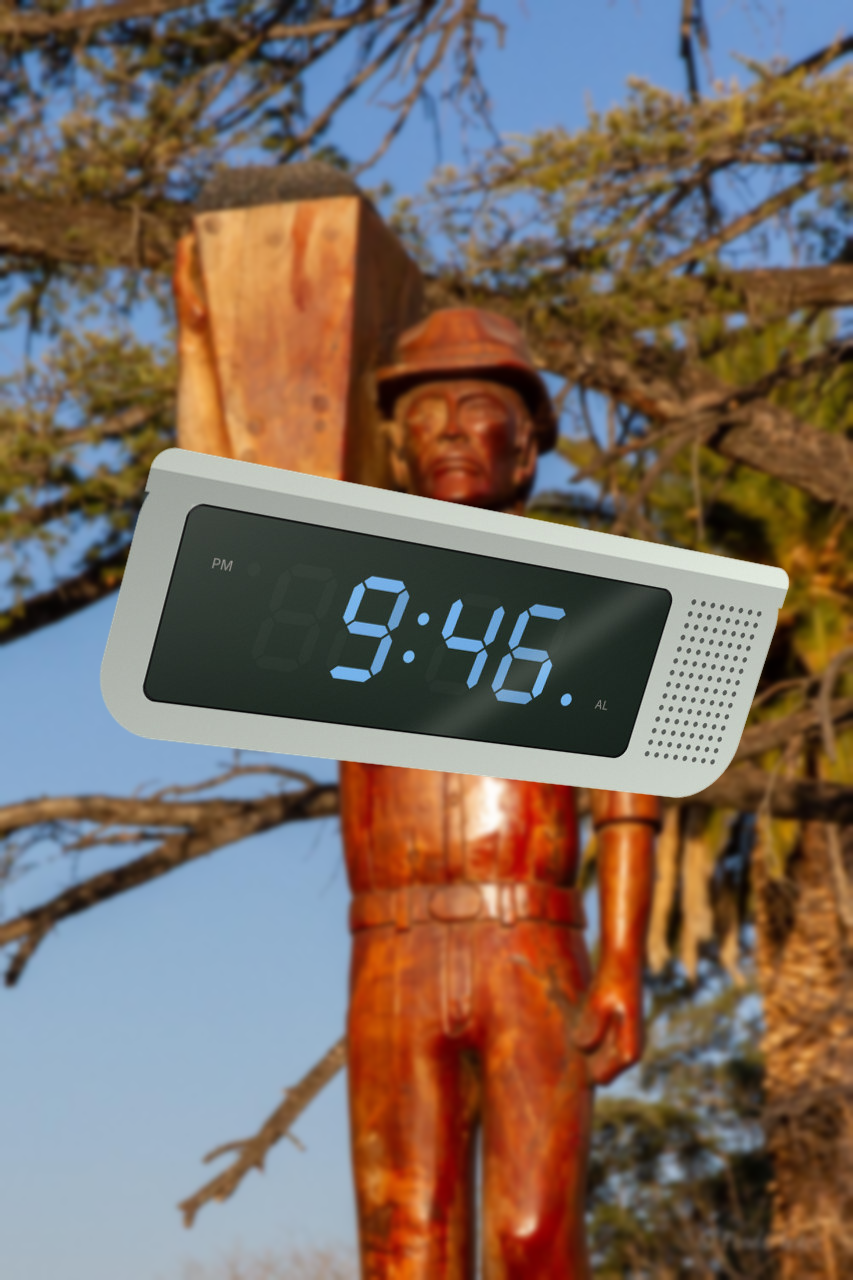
9:46
